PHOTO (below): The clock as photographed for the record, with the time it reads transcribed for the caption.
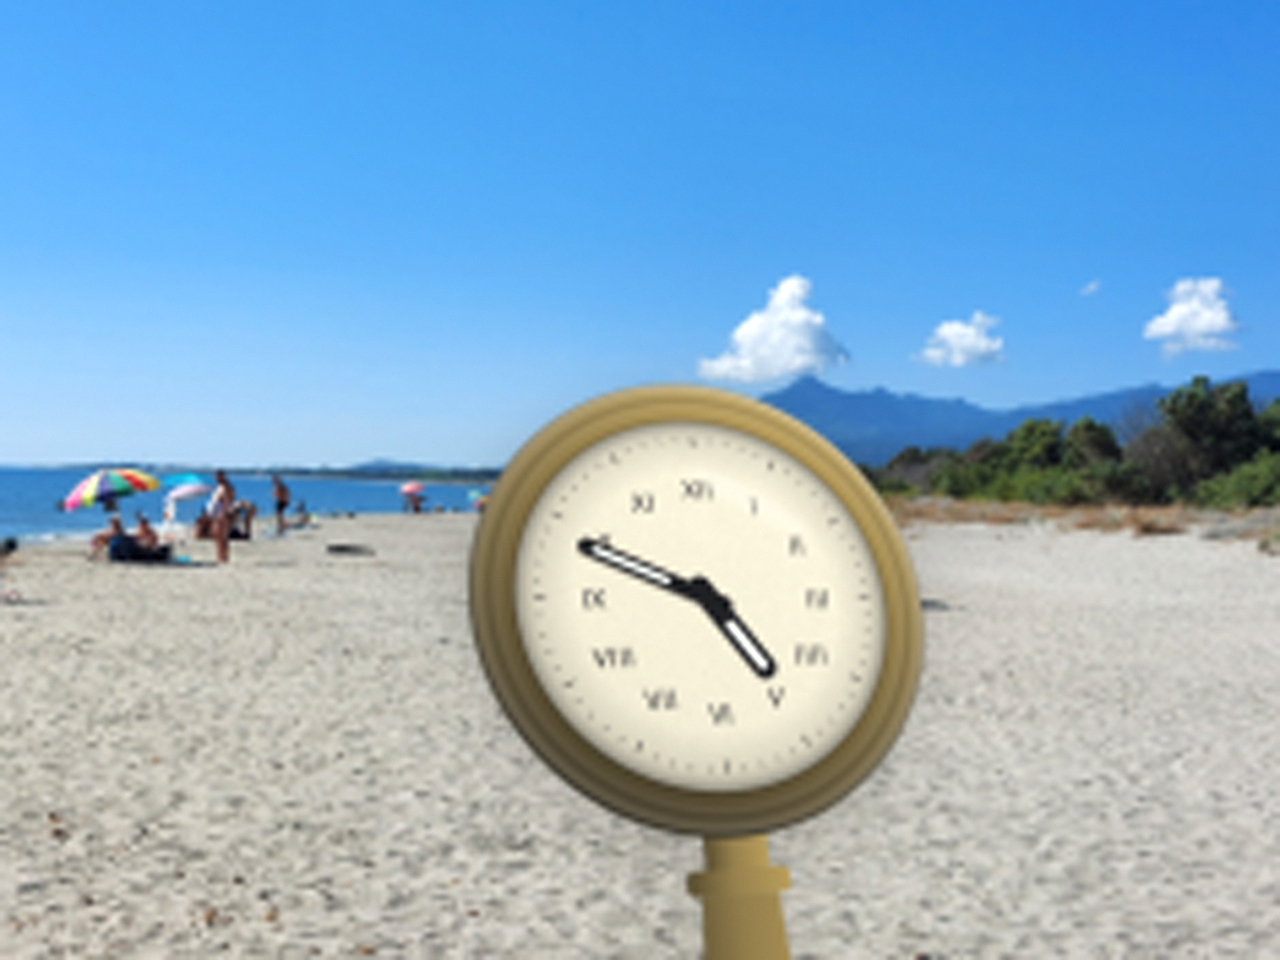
4:49
